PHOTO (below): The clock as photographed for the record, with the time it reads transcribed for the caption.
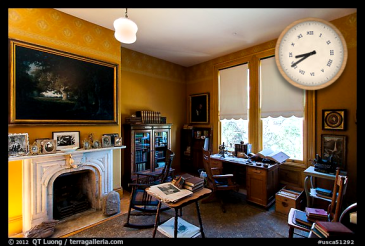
8:40
